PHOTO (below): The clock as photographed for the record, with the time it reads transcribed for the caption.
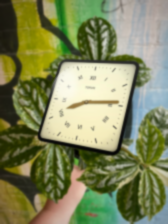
8:14
